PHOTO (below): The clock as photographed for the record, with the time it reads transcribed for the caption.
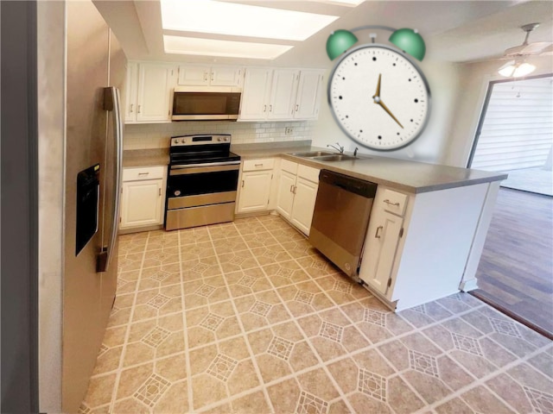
12:23
